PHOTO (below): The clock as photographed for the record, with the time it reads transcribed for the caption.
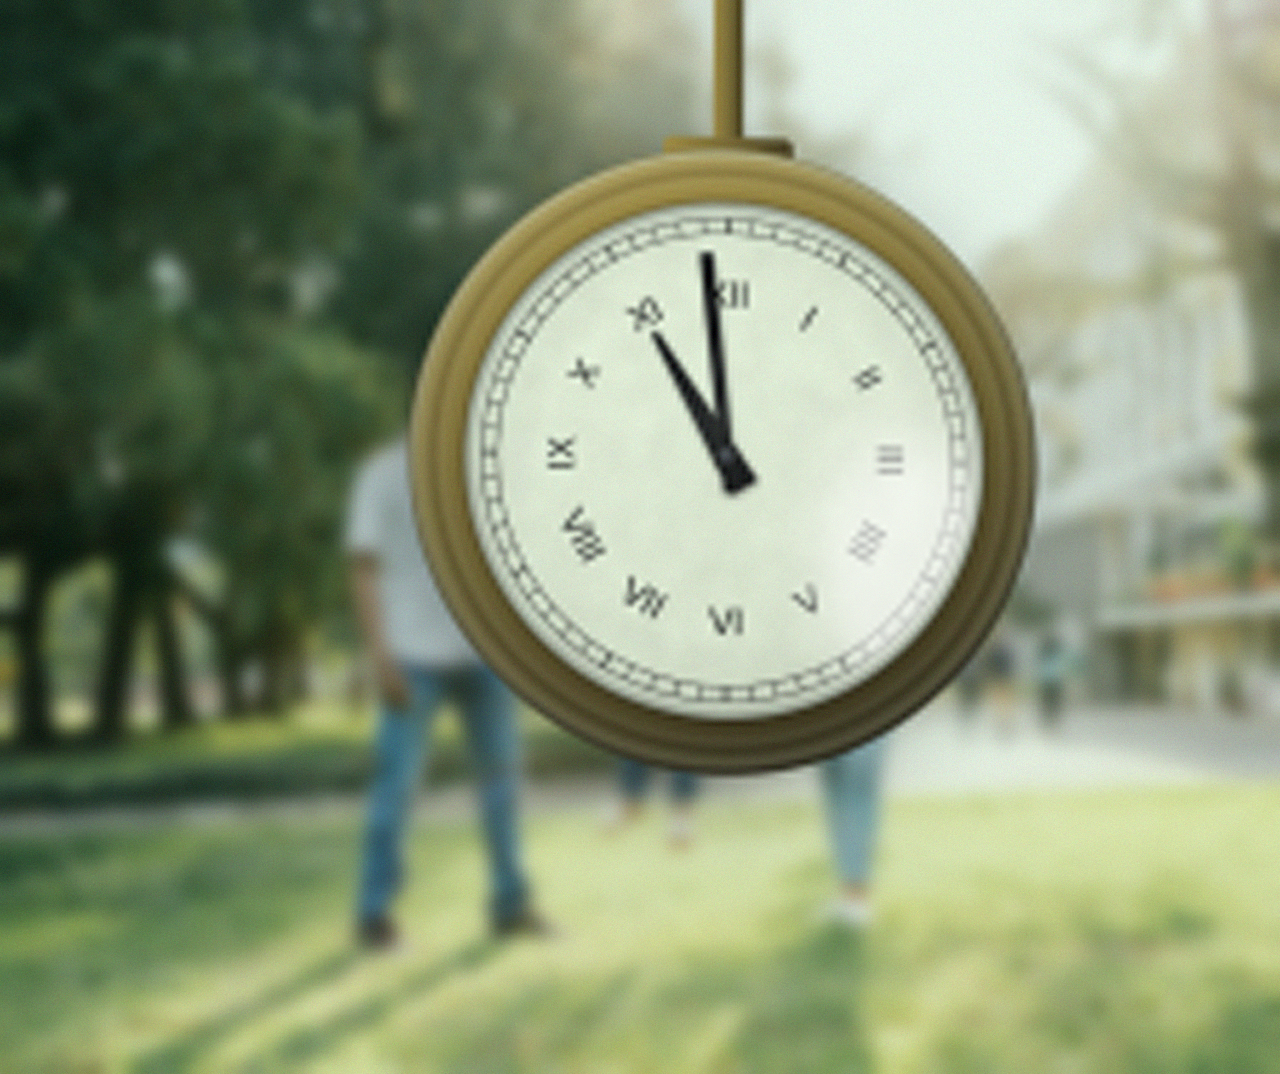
10:59
